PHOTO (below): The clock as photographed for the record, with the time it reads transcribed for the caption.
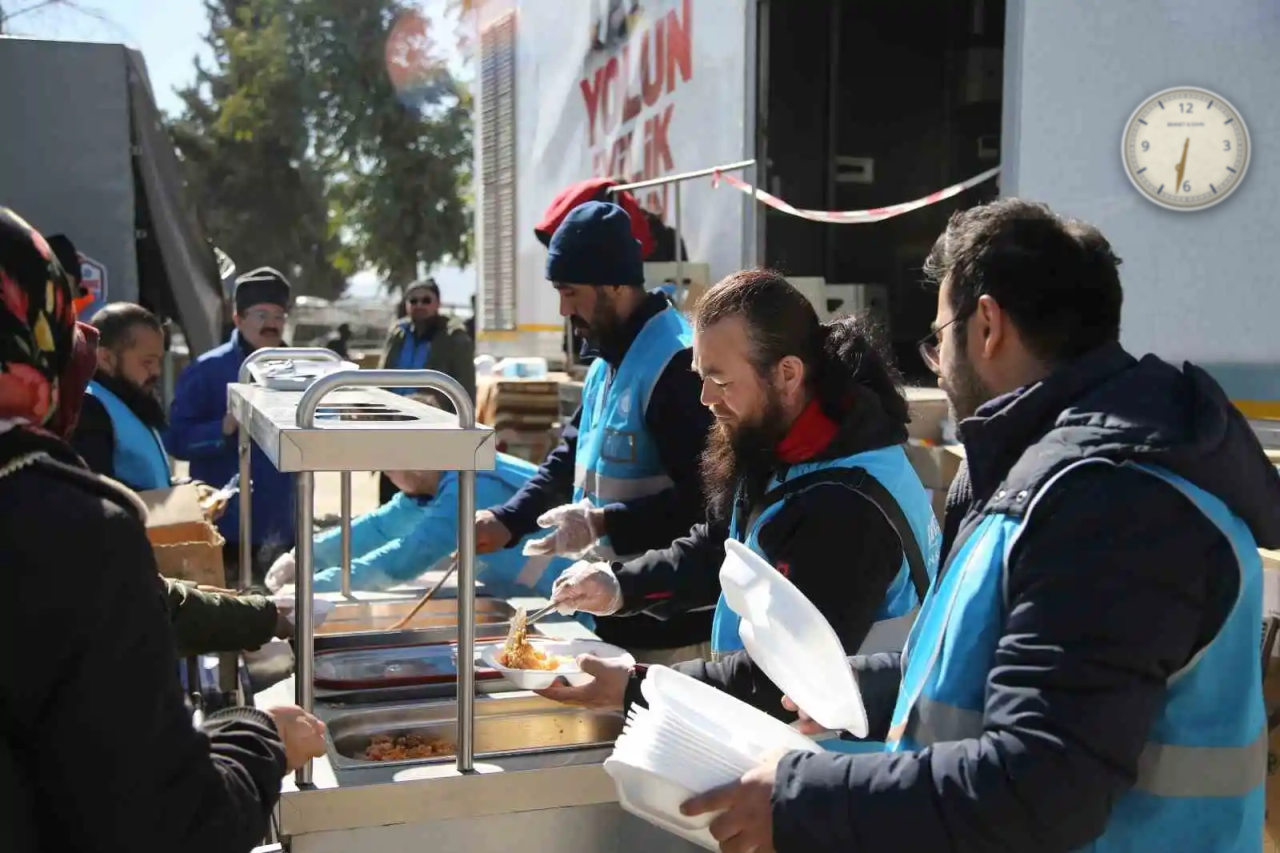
6:32
